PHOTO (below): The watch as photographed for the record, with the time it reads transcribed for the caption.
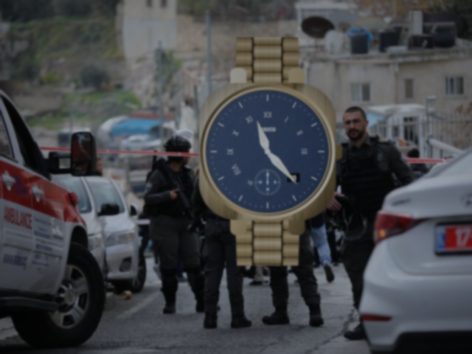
11:23
